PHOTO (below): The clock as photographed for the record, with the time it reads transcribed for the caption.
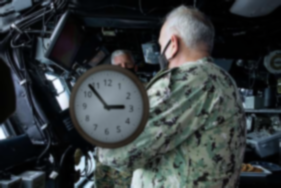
2:53
